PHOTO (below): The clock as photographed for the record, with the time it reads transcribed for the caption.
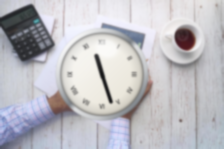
11:27
